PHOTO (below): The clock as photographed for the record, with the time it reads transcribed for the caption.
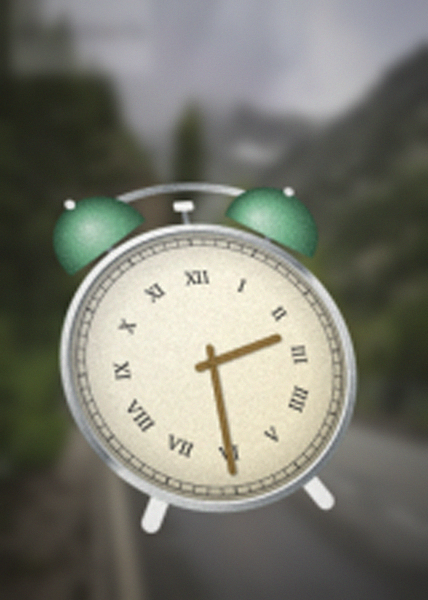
2:30
